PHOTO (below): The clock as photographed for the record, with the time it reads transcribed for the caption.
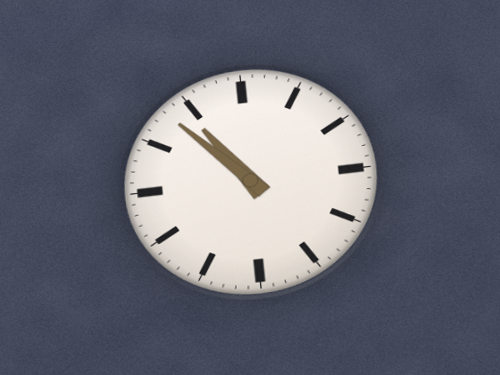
10:53
